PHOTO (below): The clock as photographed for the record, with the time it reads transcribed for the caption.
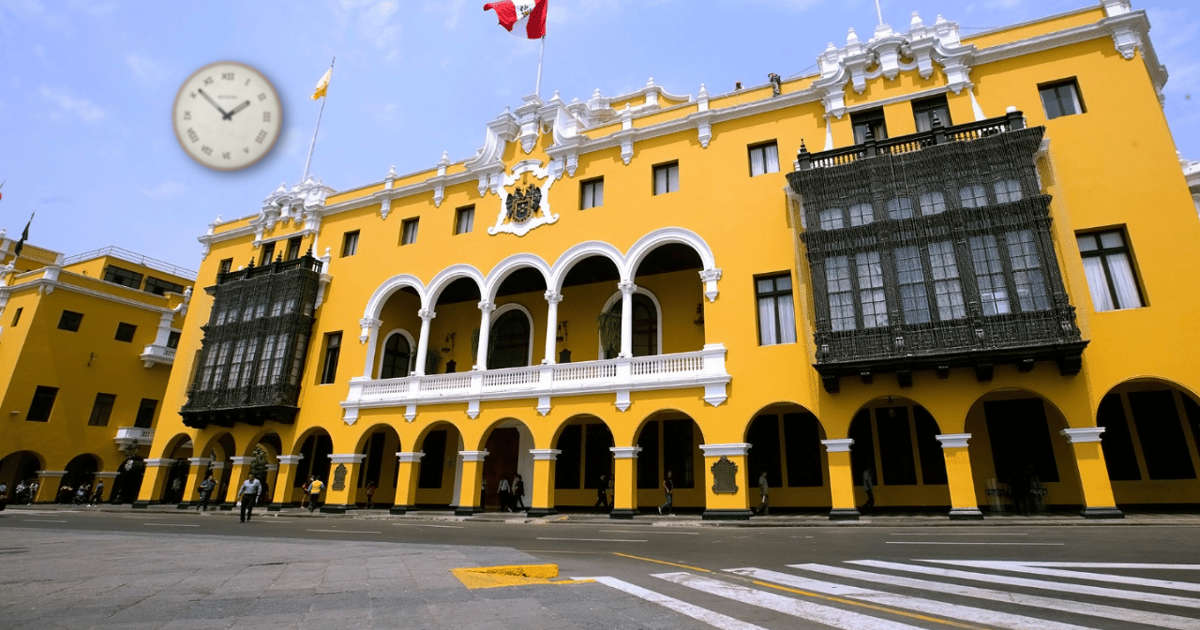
1:52
